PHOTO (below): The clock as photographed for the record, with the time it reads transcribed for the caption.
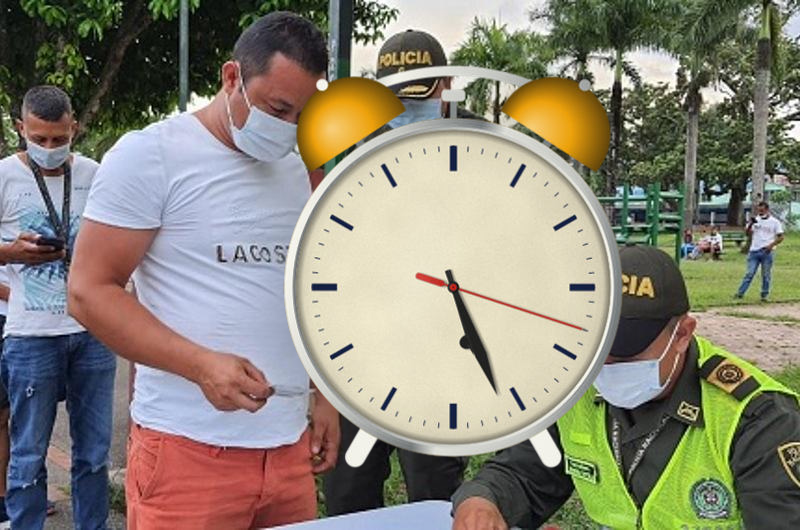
5:26:18
